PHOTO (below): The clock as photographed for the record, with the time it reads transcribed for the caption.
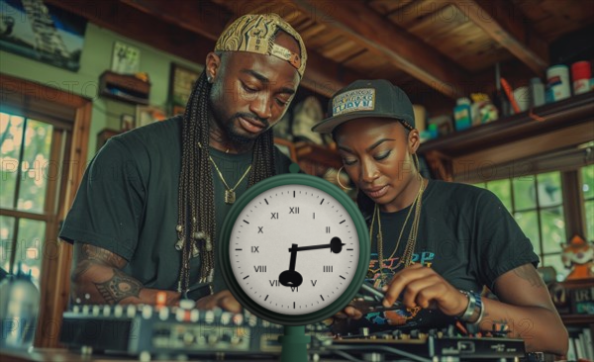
6:14
